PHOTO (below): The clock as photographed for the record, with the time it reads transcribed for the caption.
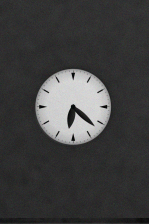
6:22
